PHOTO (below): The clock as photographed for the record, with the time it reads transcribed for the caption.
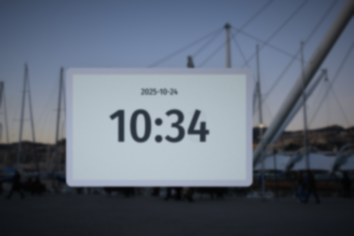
10:34
